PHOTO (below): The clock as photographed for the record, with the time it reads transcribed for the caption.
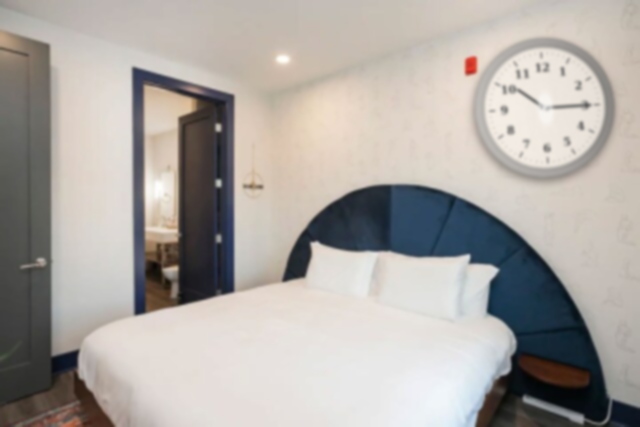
10:15
